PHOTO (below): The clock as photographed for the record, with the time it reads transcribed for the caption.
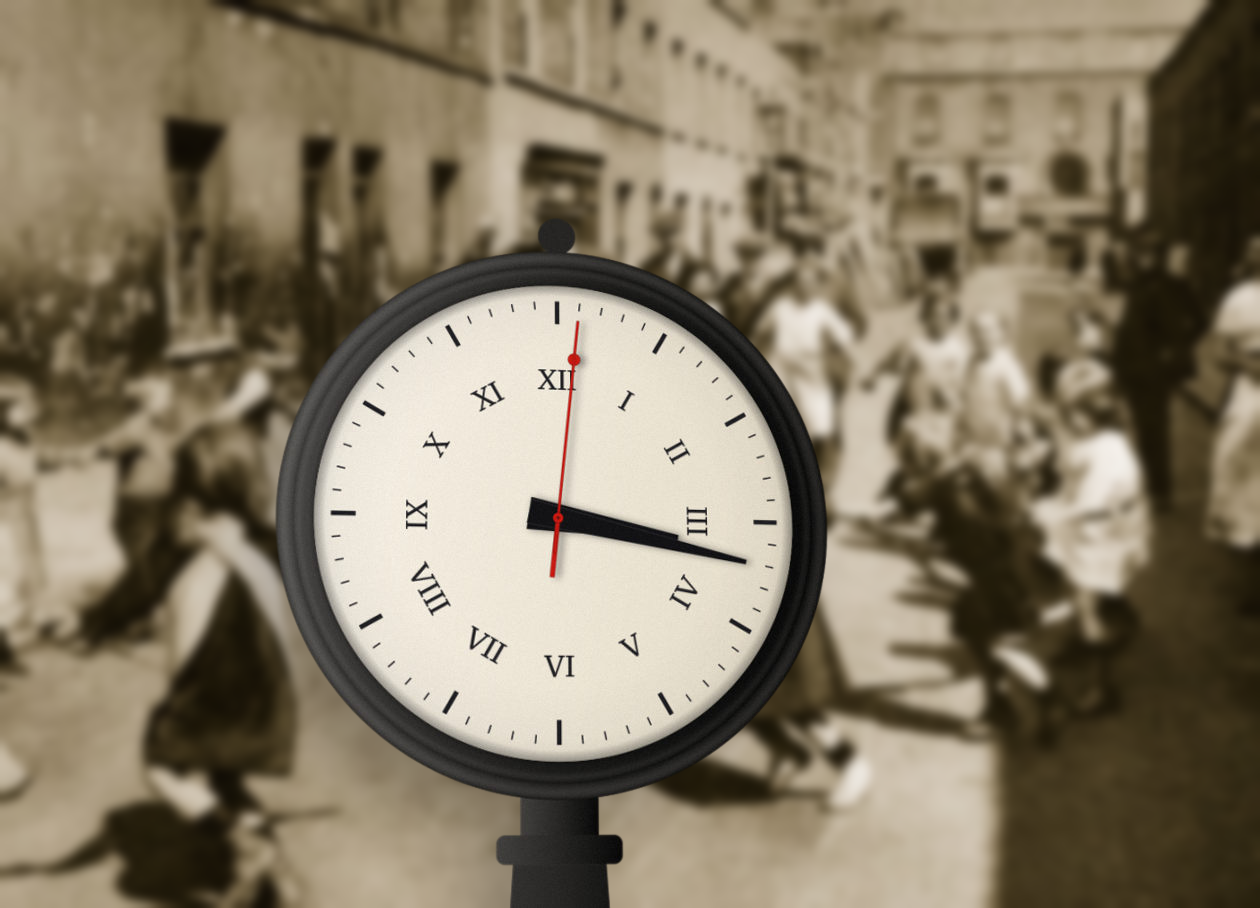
3:17:01
